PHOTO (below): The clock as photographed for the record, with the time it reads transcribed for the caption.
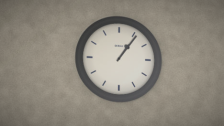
1:06
